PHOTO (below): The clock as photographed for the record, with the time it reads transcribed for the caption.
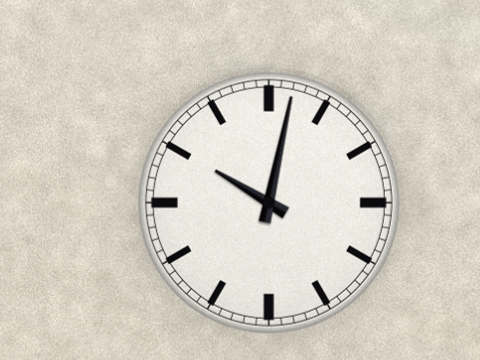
10:02
